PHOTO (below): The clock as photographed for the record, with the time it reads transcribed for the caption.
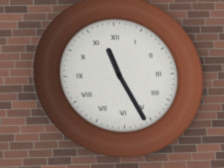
11:26
